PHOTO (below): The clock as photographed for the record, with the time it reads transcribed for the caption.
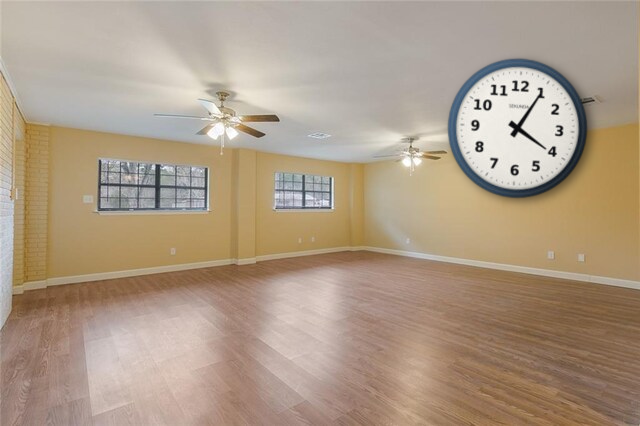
4:05
